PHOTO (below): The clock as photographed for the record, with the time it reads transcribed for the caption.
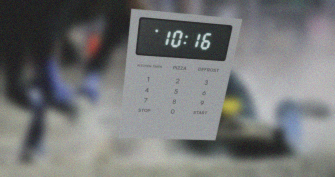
10:16
